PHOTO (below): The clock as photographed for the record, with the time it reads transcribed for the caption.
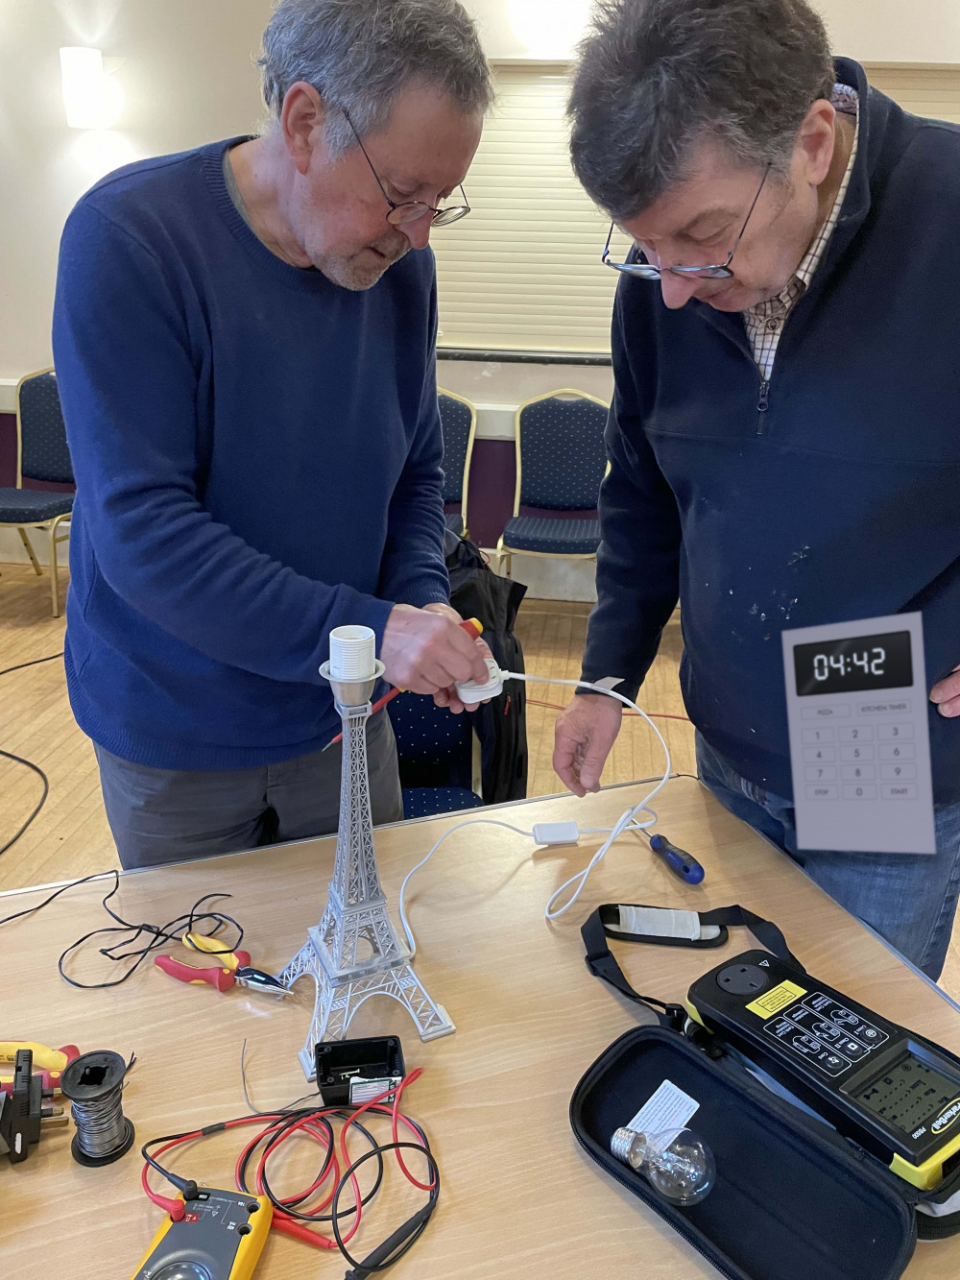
4:42
